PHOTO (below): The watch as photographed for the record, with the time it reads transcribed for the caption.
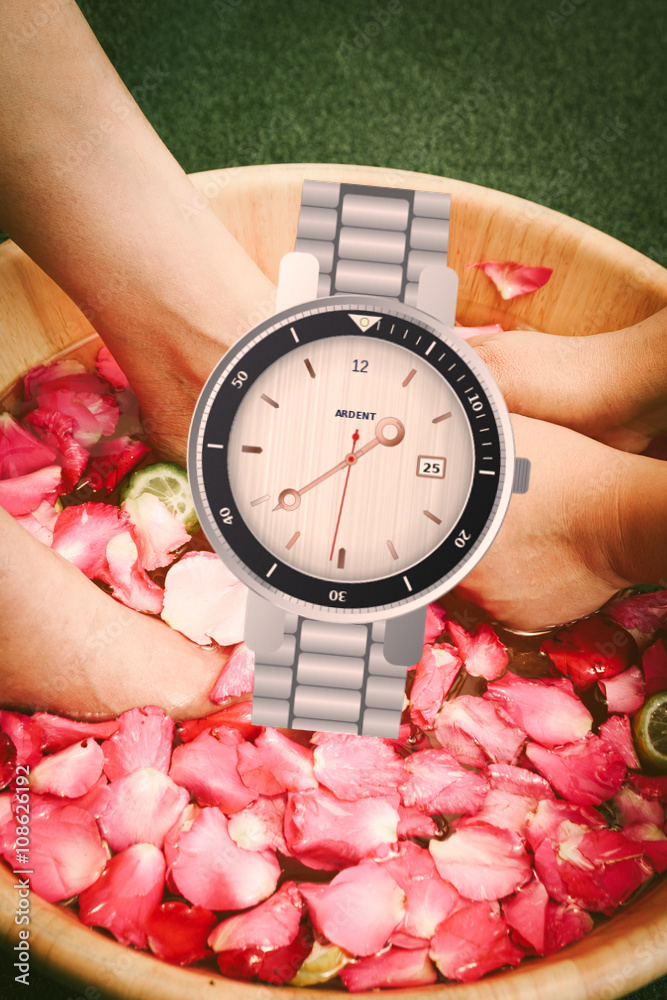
1:38:31
